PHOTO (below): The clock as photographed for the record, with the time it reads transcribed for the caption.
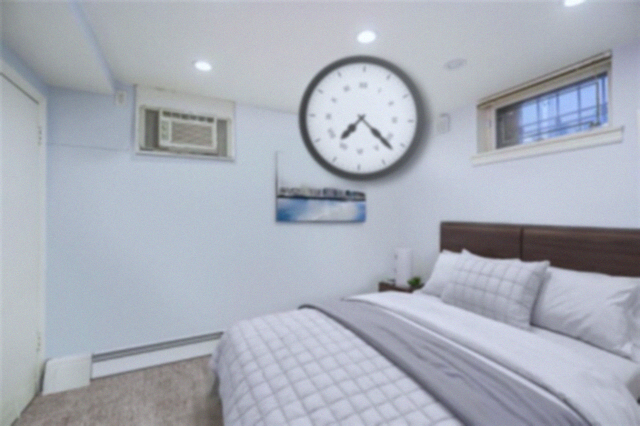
7:22
